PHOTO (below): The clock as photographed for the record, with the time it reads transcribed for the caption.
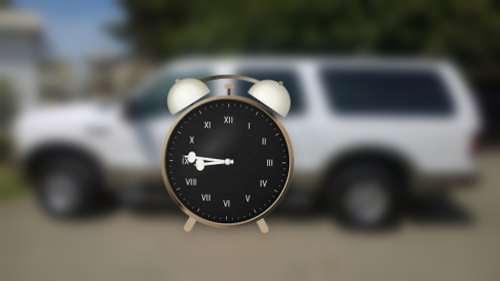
8:46
